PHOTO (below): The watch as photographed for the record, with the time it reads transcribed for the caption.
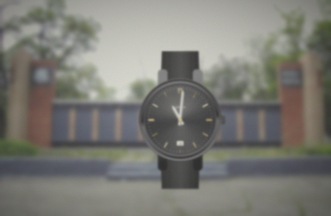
11:01
